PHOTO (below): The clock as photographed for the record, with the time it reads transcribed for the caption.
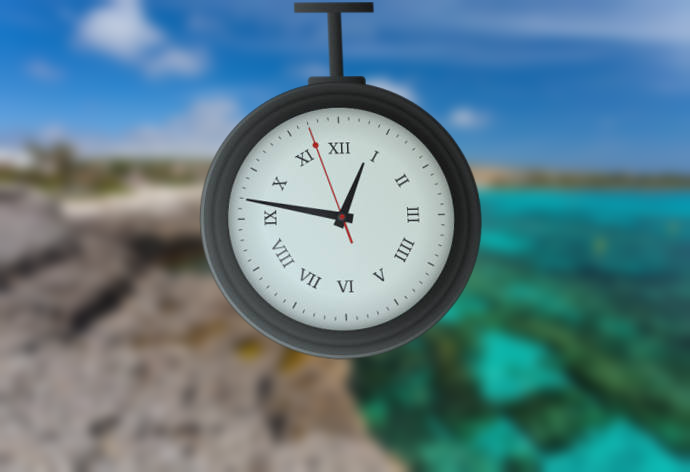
12:46:57
